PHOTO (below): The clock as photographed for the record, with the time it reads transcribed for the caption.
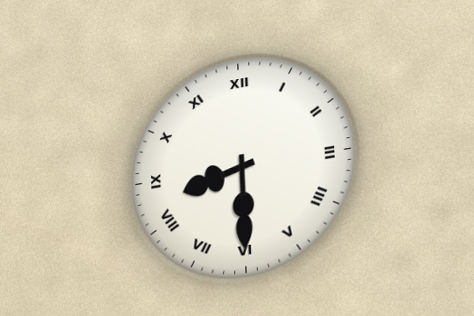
8:30
